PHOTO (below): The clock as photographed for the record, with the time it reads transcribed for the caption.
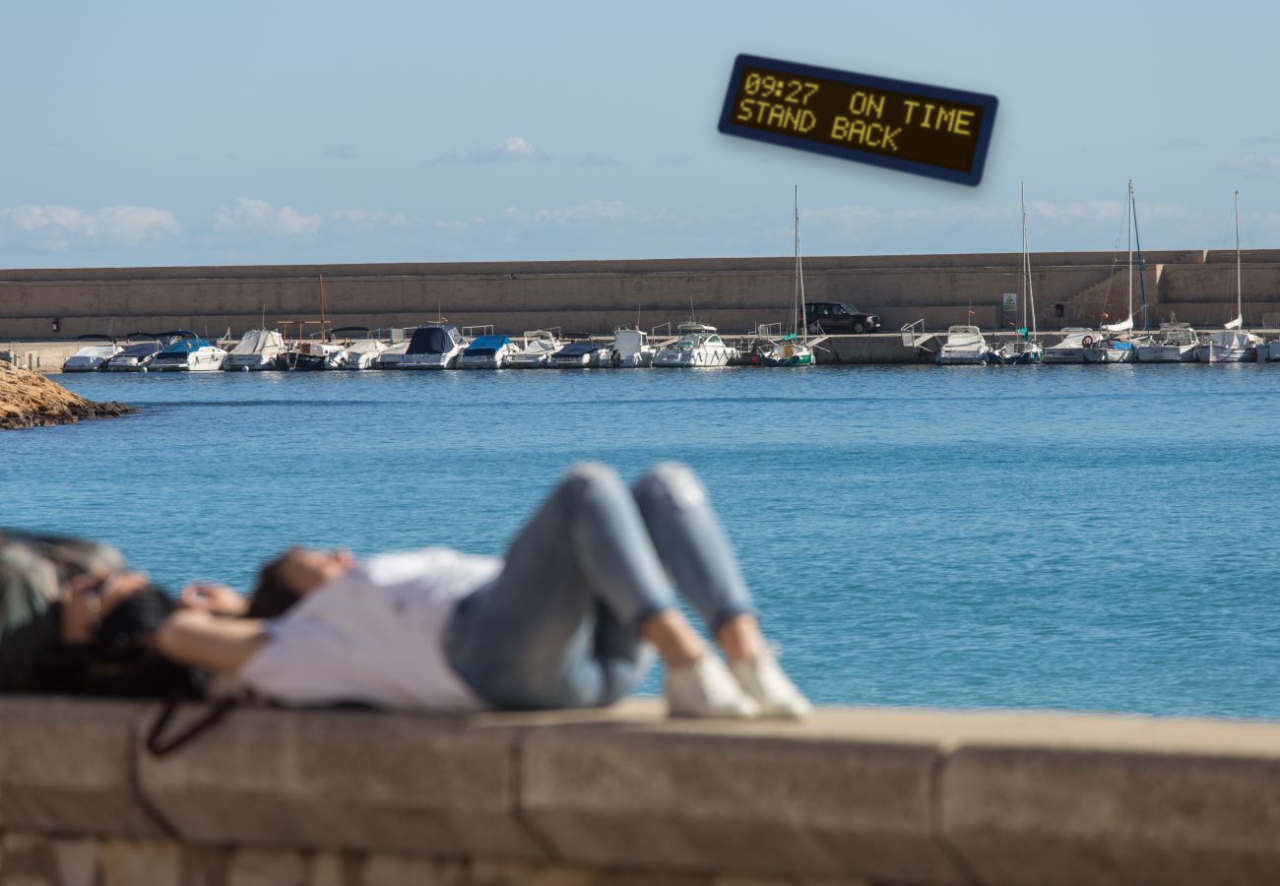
9:27
